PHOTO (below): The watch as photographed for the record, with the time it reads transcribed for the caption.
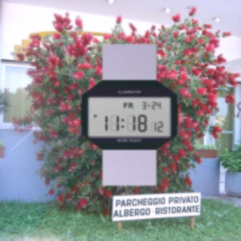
11:18:12
